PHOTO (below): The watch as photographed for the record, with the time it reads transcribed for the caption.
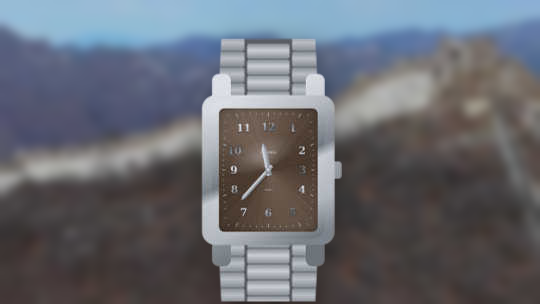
11:37
